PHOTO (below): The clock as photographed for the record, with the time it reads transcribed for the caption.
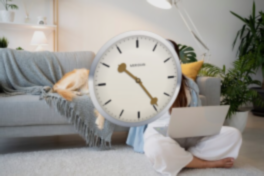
10:24
